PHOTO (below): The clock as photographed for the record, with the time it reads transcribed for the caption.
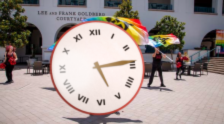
5:14
